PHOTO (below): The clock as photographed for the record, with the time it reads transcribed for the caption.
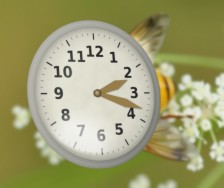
2:18
